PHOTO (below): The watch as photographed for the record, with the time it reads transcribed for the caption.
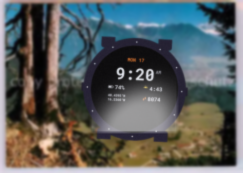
9:20
